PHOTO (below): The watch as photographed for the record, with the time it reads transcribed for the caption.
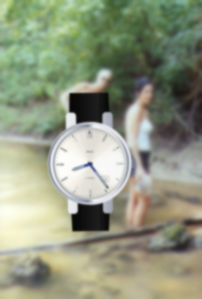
8:24
